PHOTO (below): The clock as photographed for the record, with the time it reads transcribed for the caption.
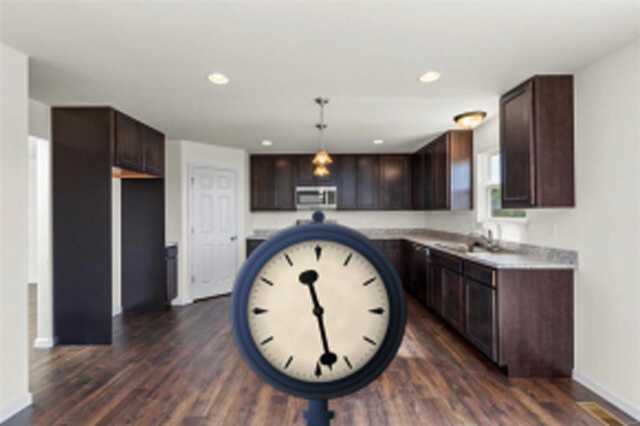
11:28
